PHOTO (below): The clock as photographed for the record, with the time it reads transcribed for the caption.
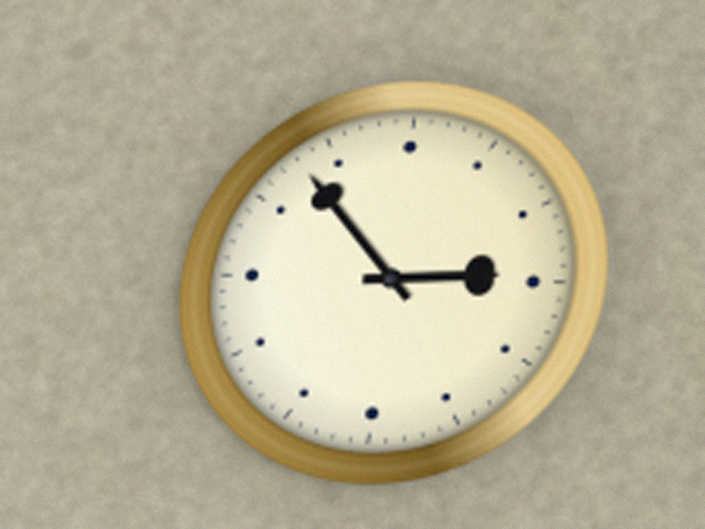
2:53
